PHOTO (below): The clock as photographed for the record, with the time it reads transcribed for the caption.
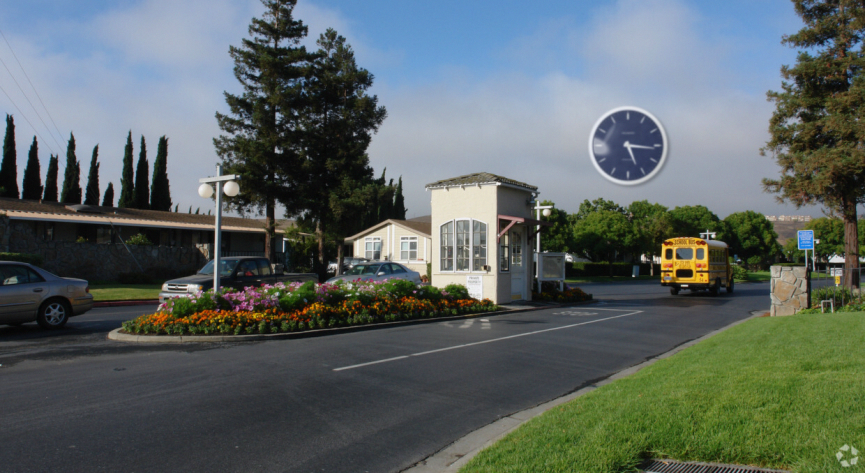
5:16
